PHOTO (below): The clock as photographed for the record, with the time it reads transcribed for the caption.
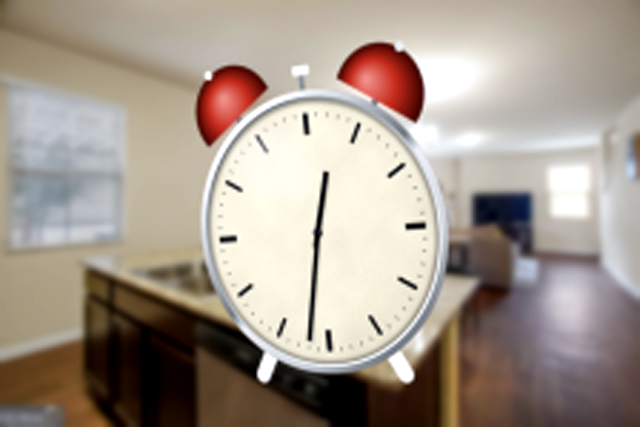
12:32
